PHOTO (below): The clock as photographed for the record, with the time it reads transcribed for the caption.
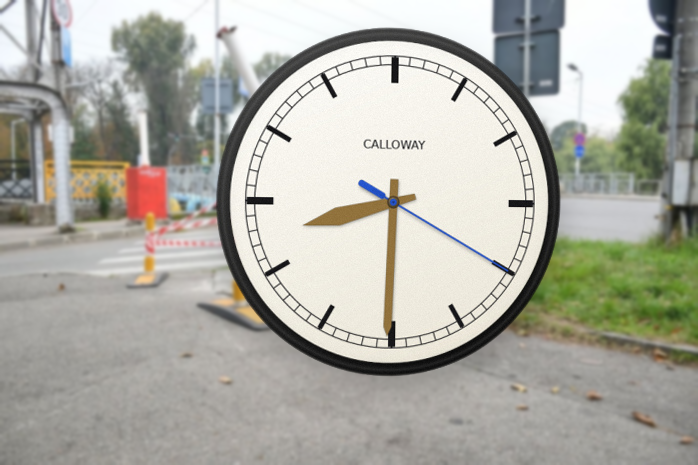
8:30:20
